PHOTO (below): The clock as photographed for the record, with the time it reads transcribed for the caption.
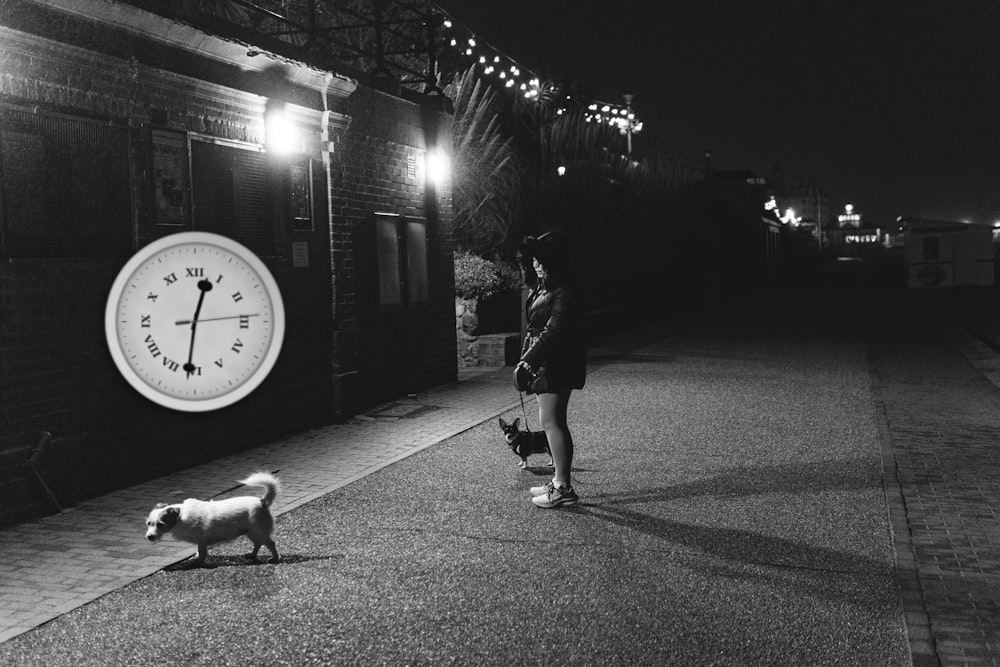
12:31:14
